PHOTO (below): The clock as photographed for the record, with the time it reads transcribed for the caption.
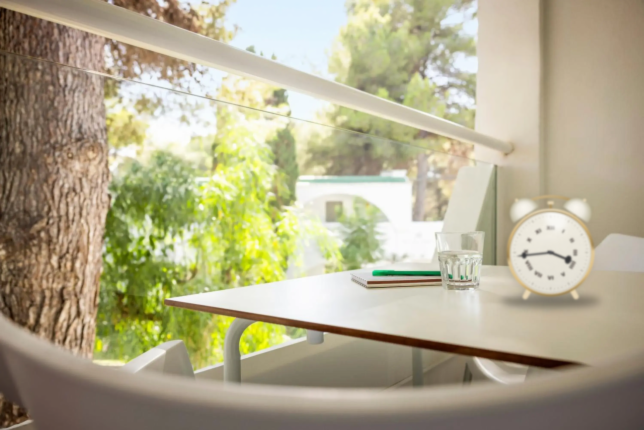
3:44
